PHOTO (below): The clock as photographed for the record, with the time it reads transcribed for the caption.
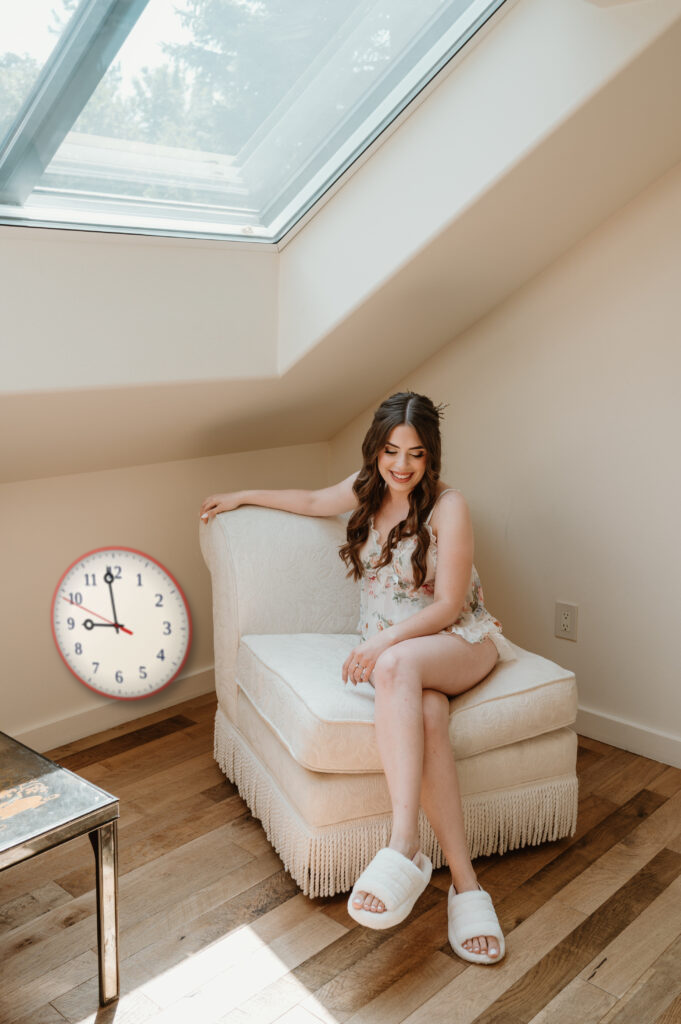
8:58:49
